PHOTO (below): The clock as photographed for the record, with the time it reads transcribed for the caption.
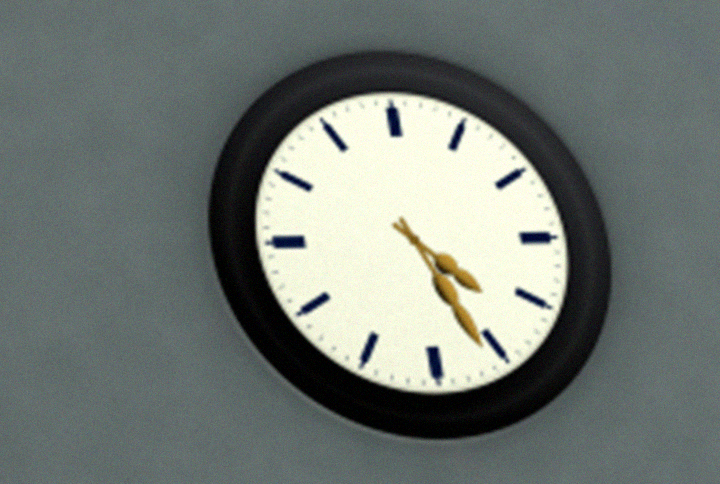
4:26
